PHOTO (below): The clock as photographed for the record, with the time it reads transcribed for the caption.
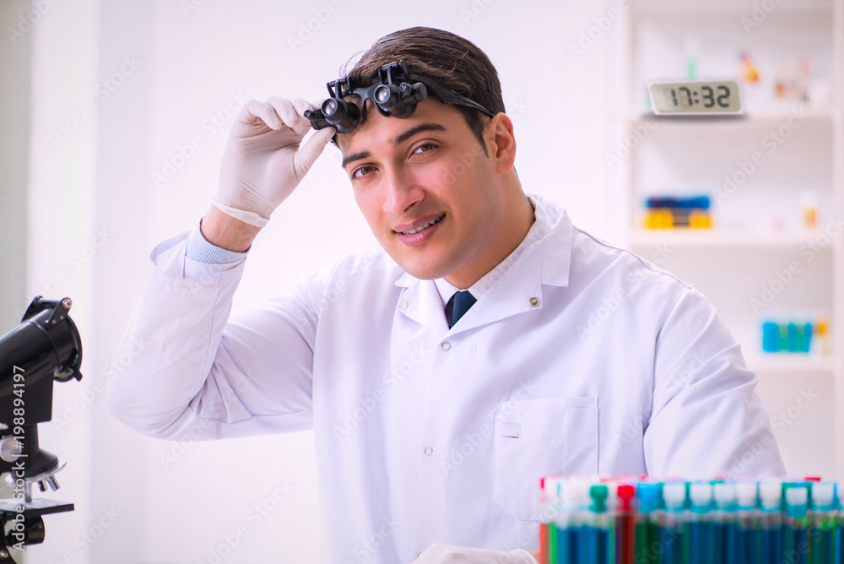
17:32
